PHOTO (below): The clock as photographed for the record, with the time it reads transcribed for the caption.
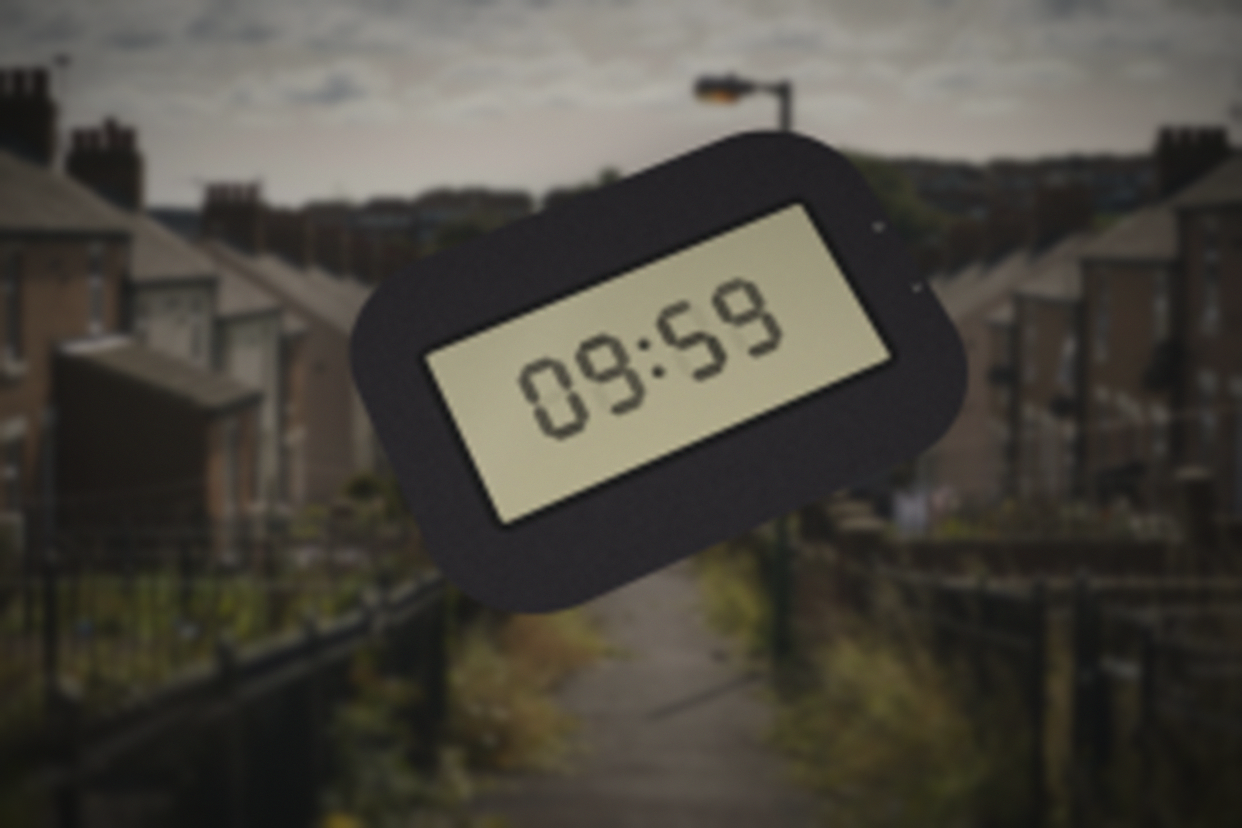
9:59
